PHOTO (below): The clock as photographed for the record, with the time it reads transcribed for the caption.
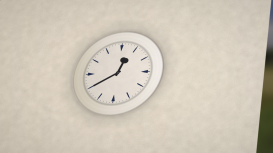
12:40
